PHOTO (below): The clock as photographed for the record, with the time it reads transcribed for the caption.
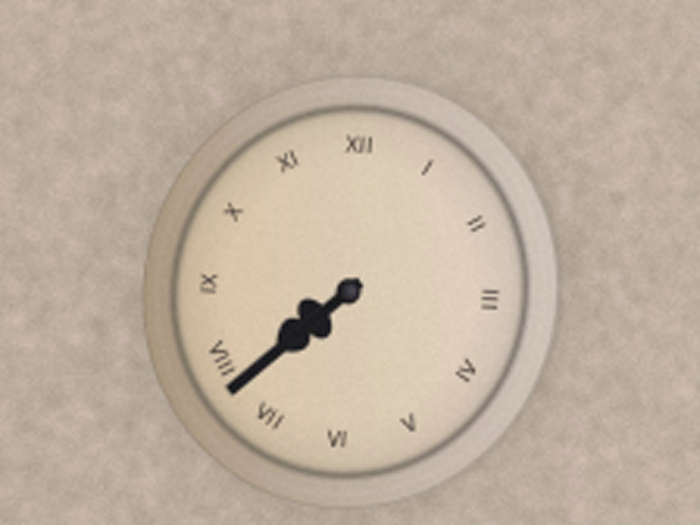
7:38
